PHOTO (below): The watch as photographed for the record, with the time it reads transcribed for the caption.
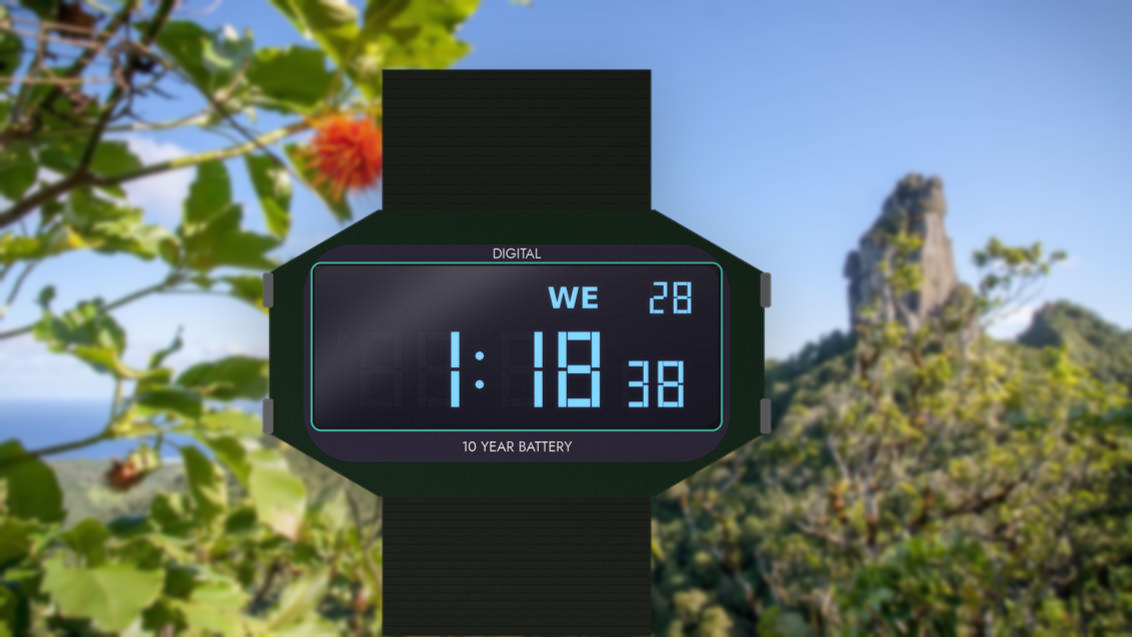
1:18:38
